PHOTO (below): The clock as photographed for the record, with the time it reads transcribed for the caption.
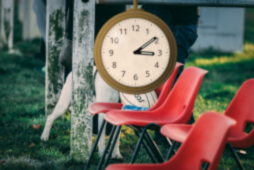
3:09
